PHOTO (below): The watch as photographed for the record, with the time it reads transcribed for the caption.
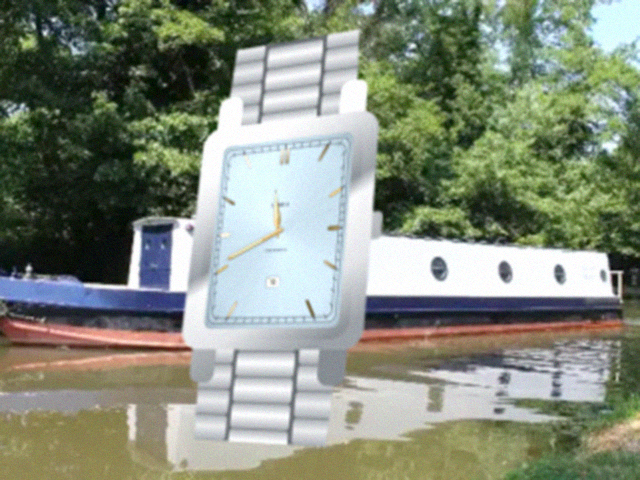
11:41
